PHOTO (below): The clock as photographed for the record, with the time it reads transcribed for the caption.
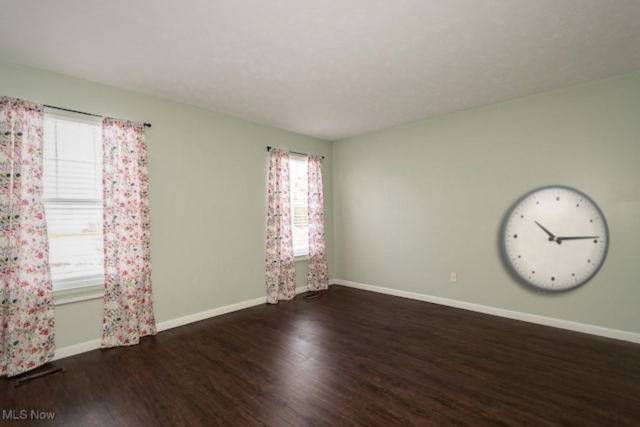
10:14
